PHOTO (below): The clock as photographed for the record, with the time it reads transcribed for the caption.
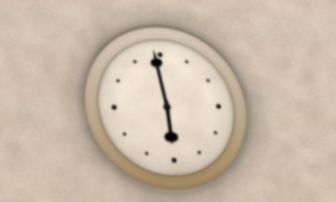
5:59
